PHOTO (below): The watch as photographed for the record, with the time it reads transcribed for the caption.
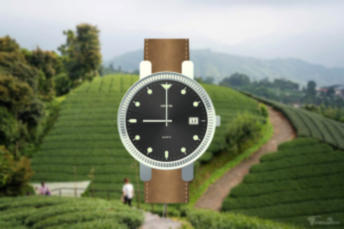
9:00
